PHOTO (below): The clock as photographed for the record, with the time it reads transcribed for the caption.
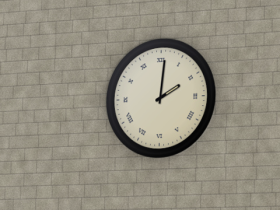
2:01
